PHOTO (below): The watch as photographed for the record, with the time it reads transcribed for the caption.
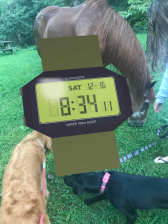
8:34:11
